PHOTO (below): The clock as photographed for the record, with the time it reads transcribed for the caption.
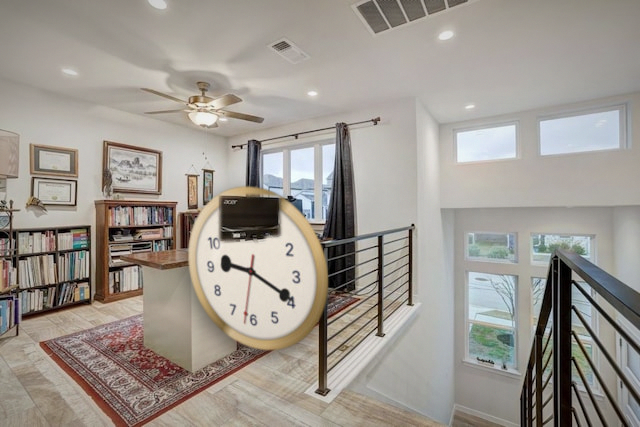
9:19:32
